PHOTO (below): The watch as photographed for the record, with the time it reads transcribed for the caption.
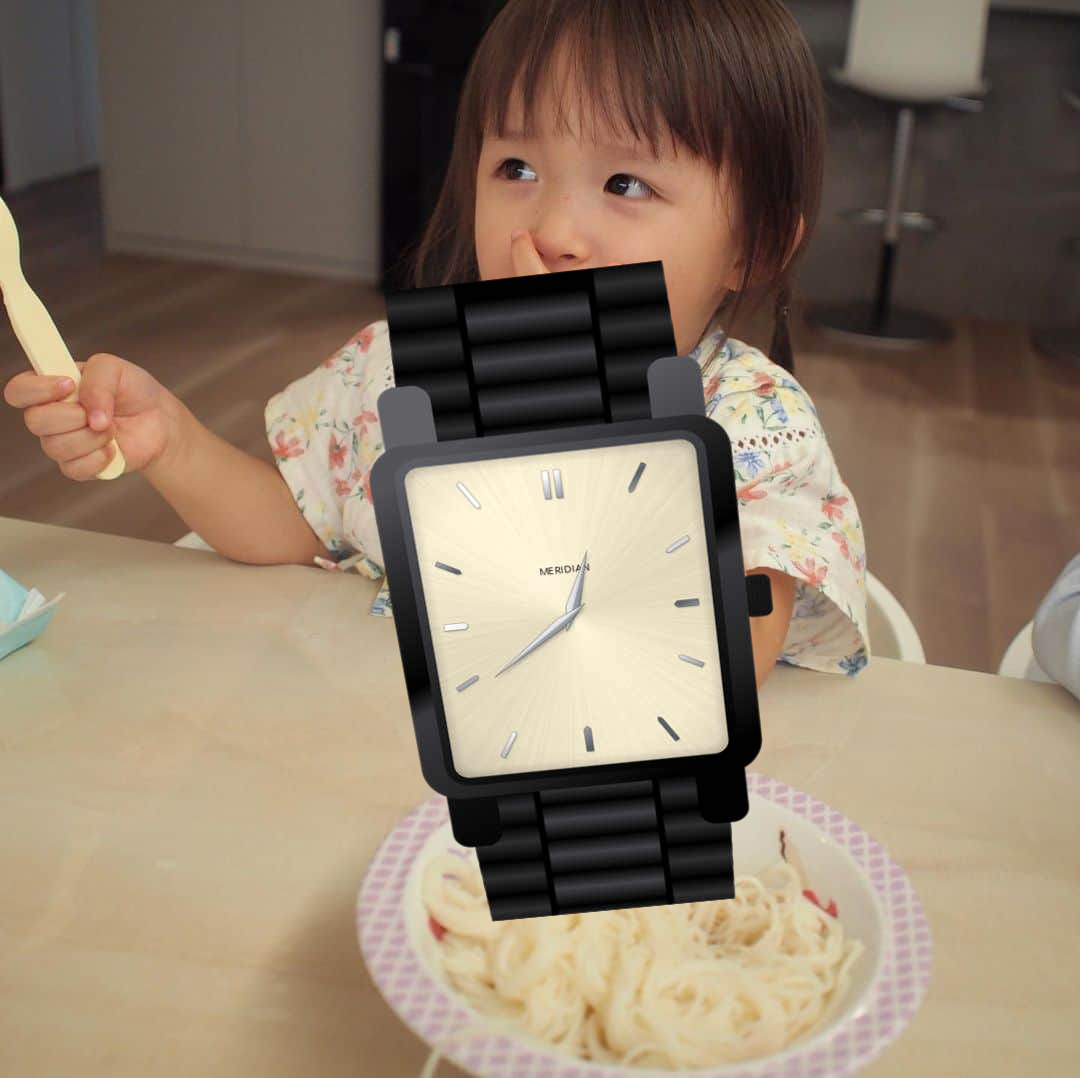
12:39
